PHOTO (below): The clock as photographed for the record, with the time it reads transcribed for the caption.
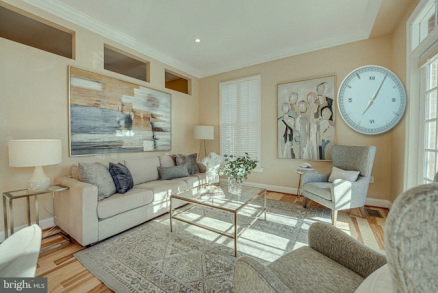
7:05
